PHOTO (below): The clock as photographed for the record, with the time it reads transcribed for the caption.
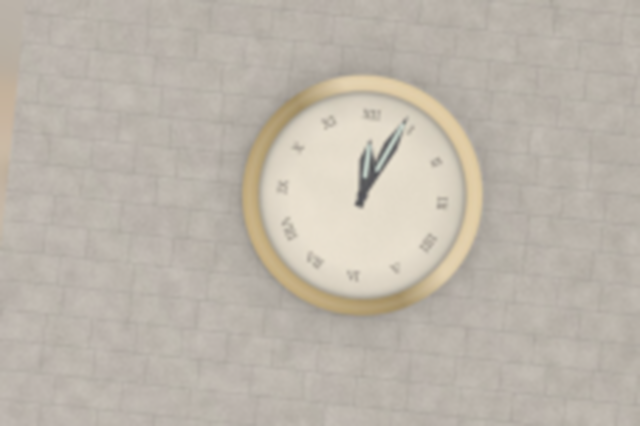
12:04
